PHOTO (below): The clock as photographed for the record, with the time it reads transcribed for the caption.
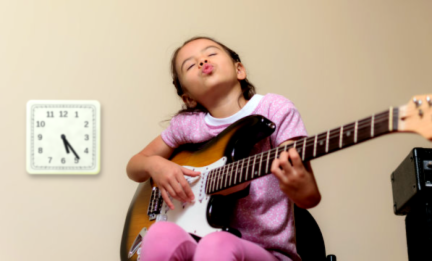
5:24
